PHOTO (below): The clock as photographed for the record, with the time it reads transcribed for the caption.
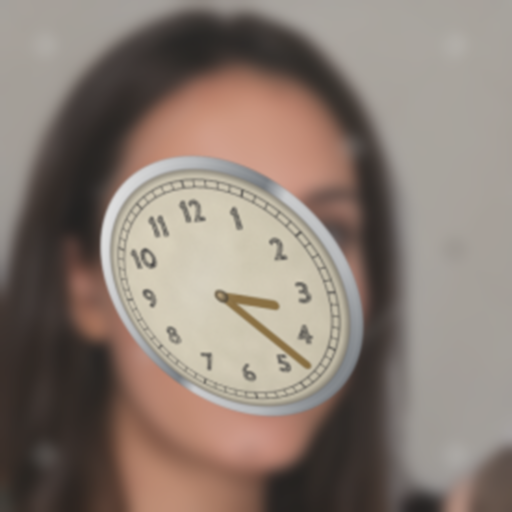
3:23
